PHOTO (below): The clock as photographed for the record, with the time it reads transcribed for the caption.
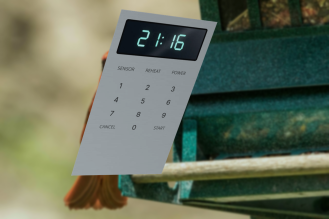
21:16
